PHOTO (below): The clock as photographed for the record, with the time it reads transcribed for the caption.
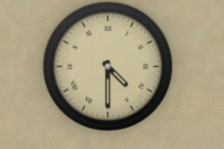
4:30
